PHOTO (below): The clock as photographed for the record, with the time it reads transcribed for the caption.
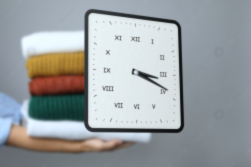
3:19
